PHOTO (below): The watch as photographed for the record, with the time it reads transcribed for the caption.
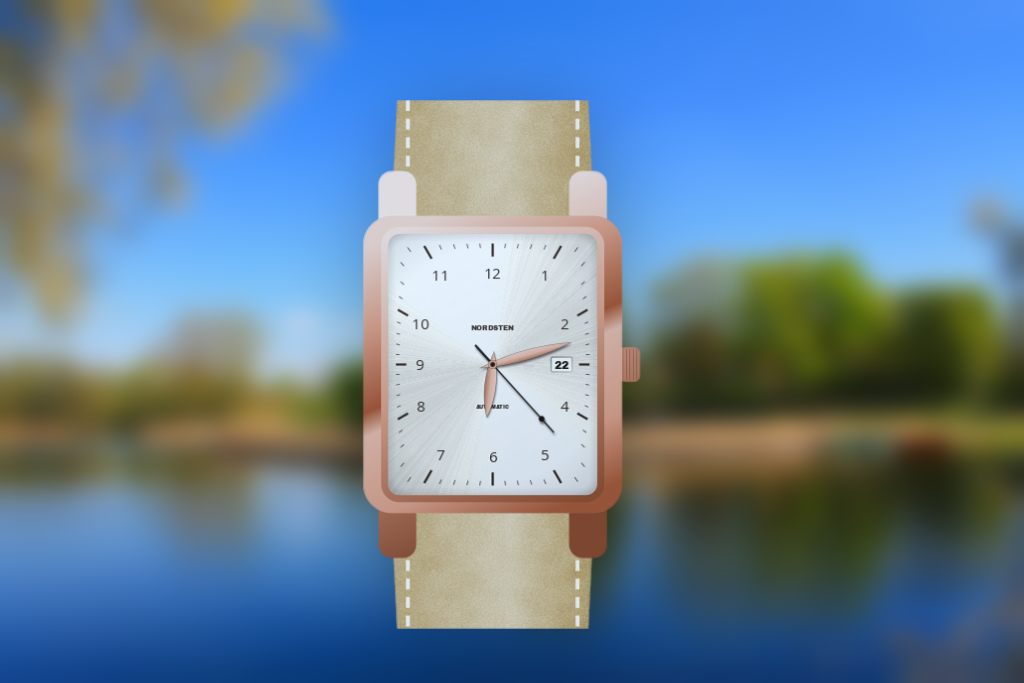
6:12:23
